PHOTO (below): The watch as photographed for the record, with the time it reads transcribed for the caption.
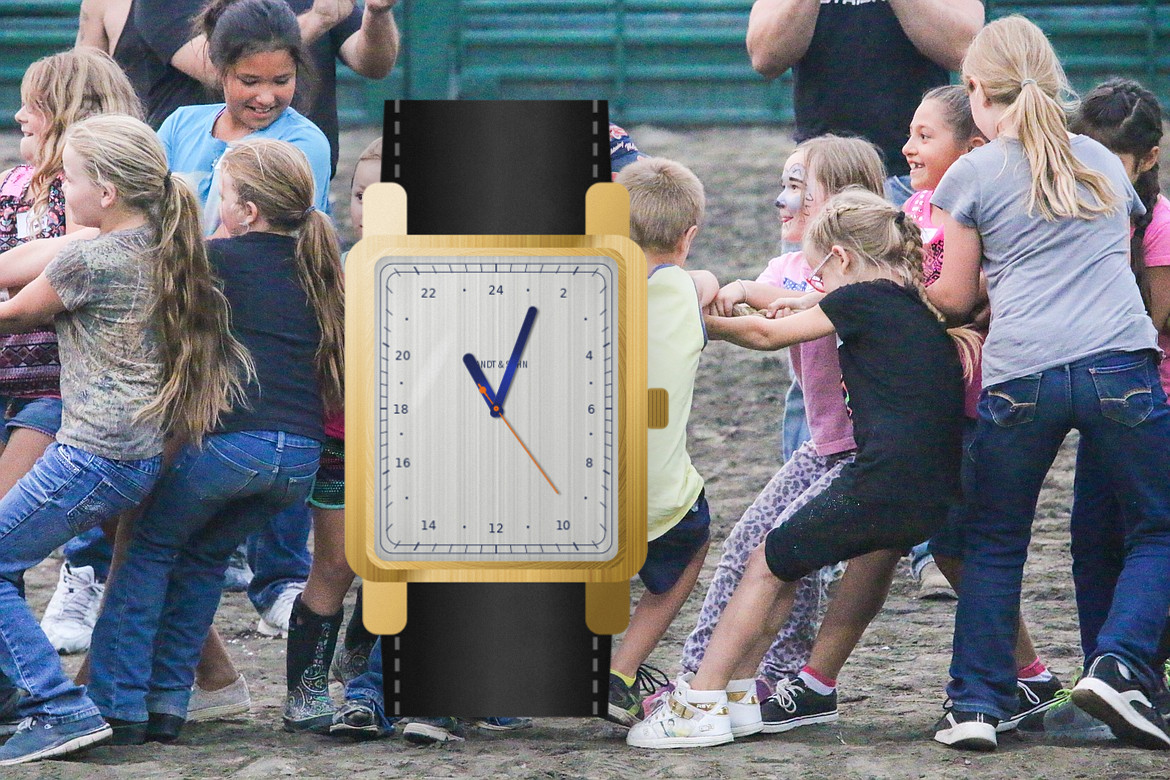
22:03:24
